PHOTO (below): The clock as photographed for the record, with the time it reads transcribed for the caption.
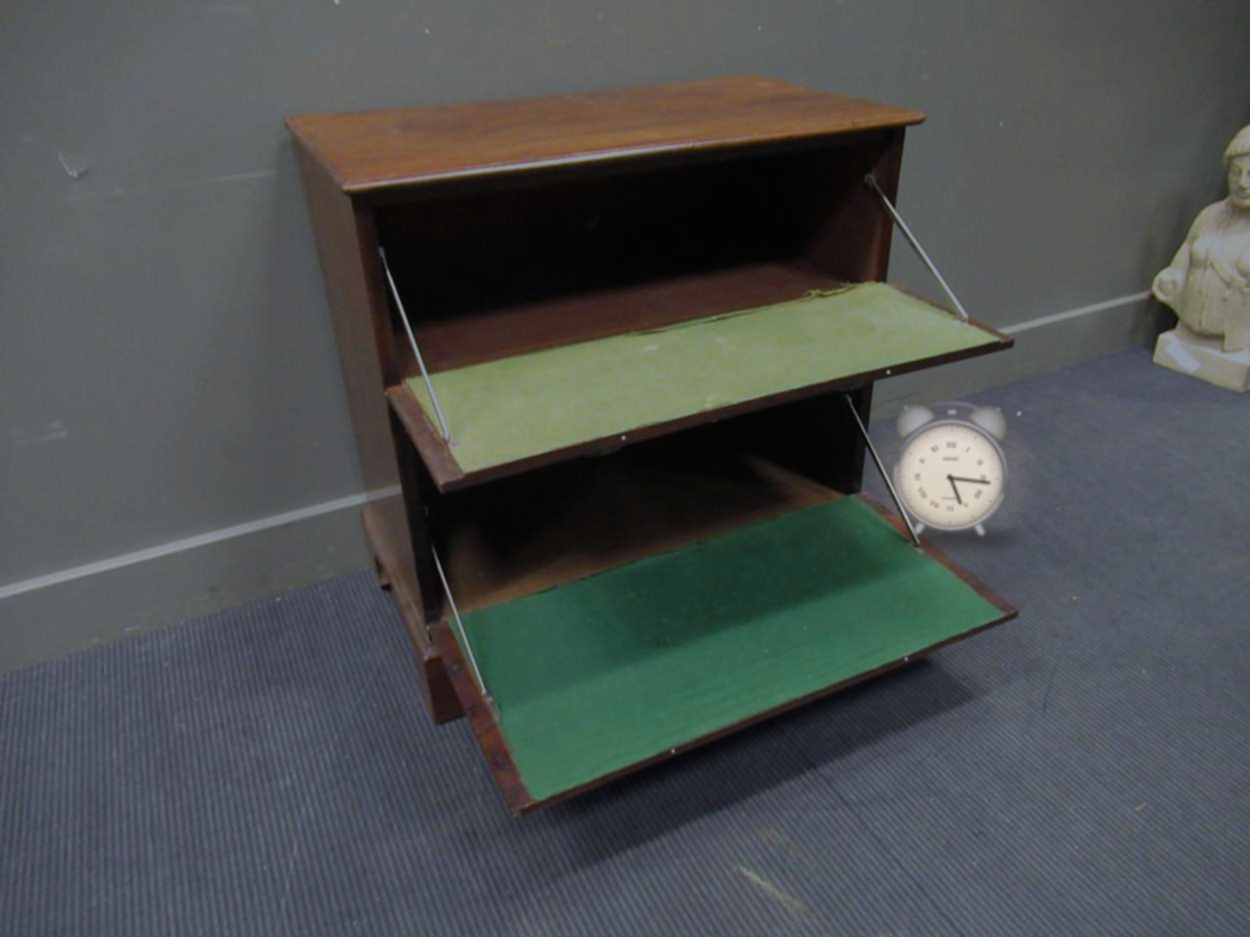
5:16
